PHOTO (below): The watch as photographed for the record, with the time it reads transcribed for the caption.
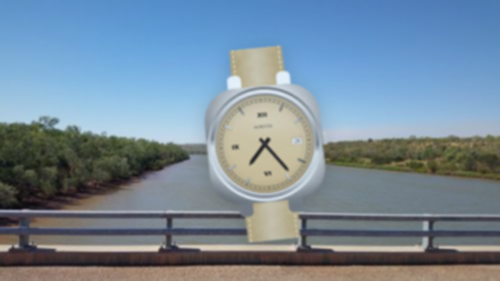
7:24
